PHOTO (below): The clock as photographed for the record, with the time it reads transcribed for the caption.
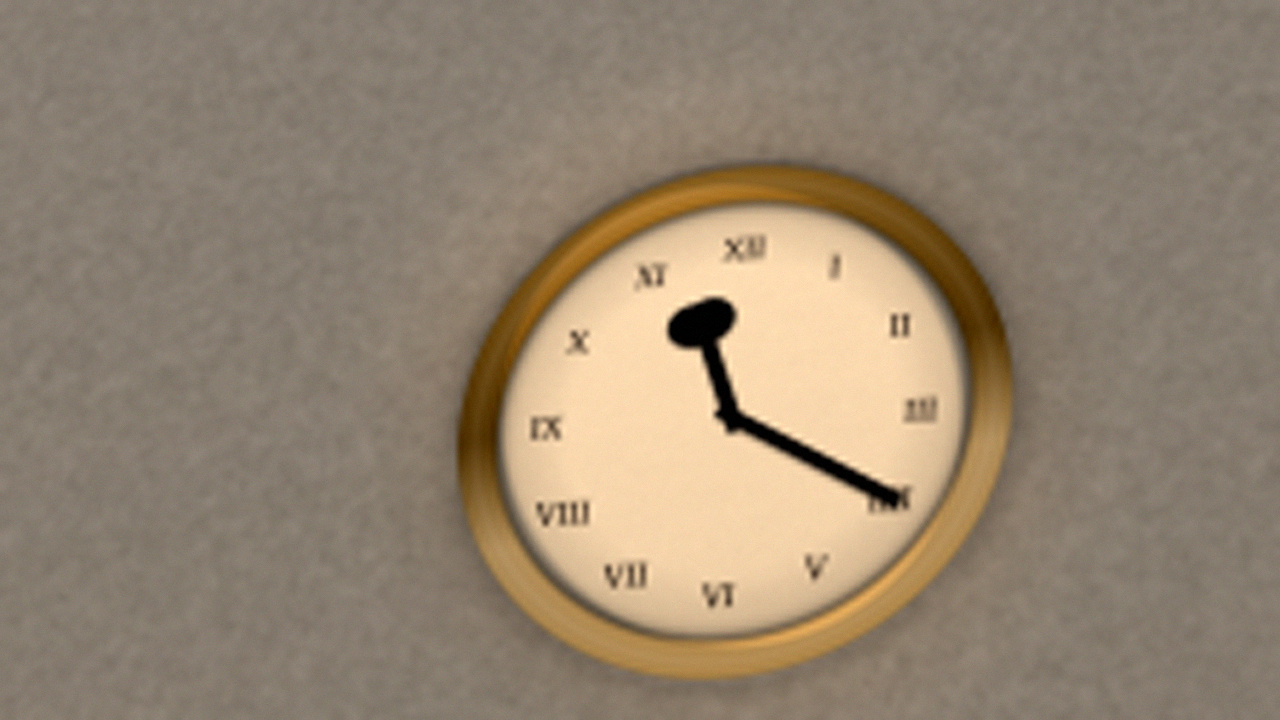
11:20
